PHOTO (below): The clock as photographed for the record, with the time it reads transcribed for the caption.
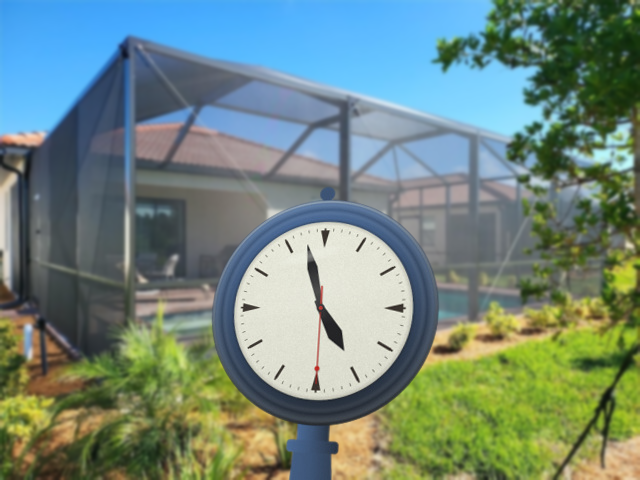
4:57:30
